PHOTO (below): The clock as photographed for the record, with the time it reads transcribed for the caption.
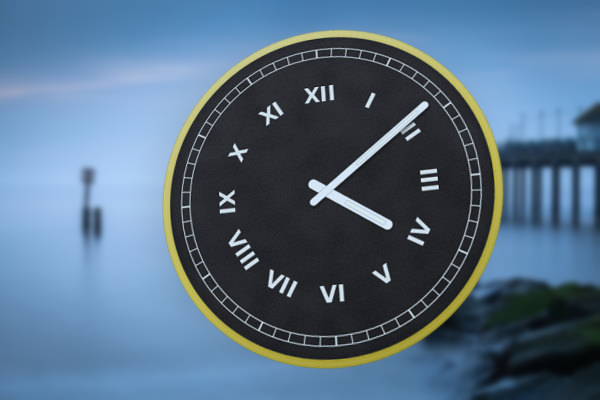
4:09
